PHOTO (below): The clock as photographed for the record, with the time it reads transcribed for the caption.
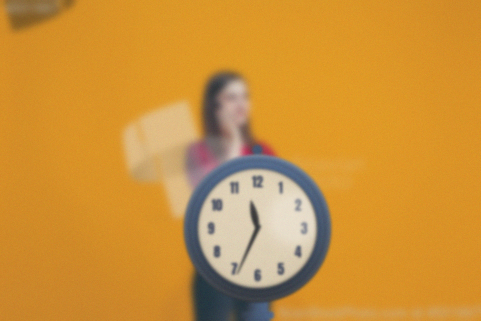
11:34
